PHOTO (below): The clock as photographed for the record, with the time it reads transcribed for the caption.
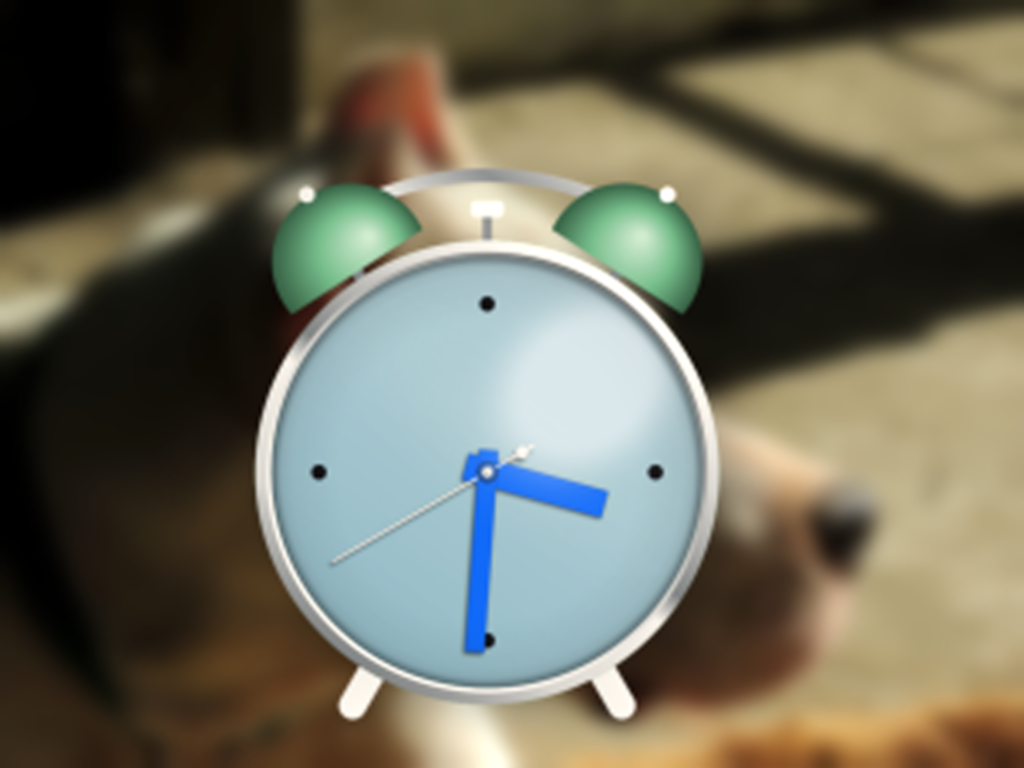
3:30:40
